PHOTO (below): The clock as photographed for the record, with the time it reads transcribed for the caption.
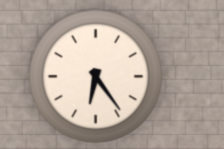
6:24
